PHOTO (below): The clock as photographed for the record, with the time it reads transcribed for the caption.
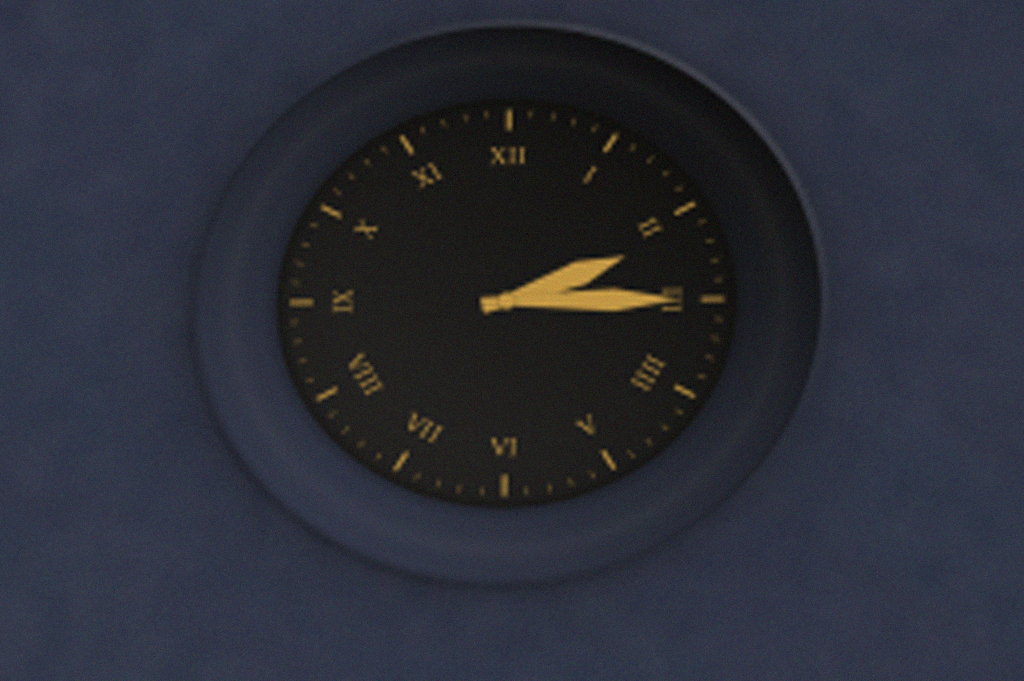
2:15
